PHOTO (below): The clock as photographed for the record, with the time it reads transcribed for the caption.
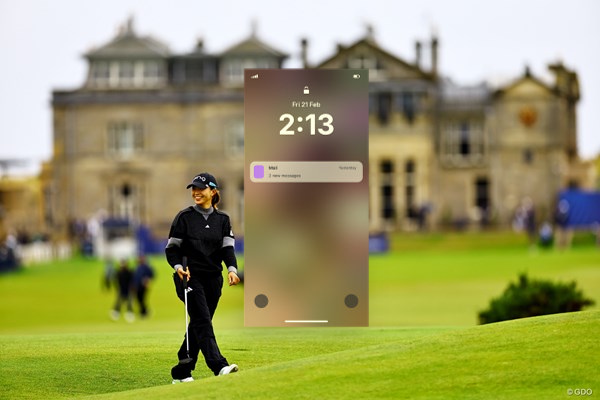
2:13
